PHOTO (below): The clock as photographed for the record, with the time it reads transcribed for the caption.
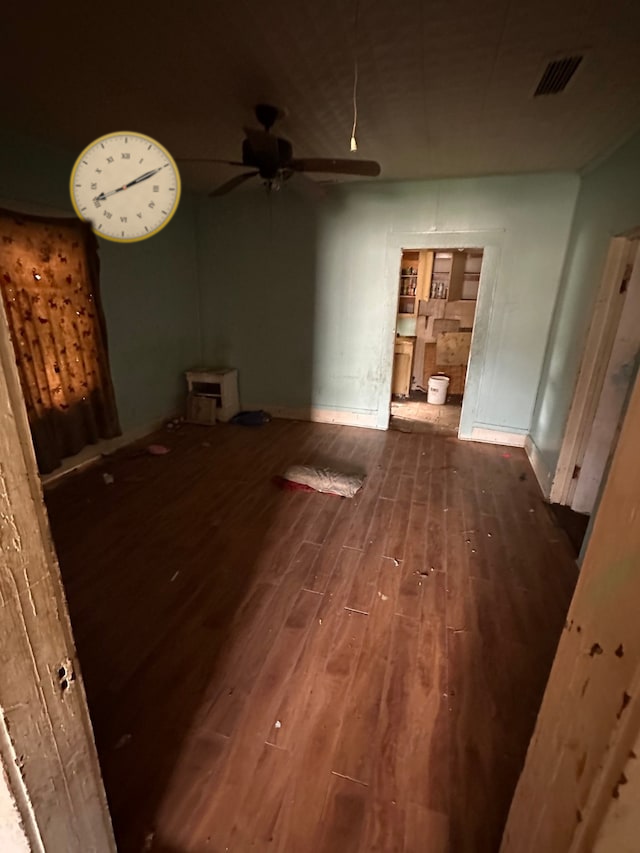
8:10
